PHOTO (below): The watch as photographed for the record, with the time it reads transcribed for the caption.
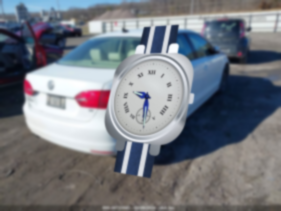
9:29
